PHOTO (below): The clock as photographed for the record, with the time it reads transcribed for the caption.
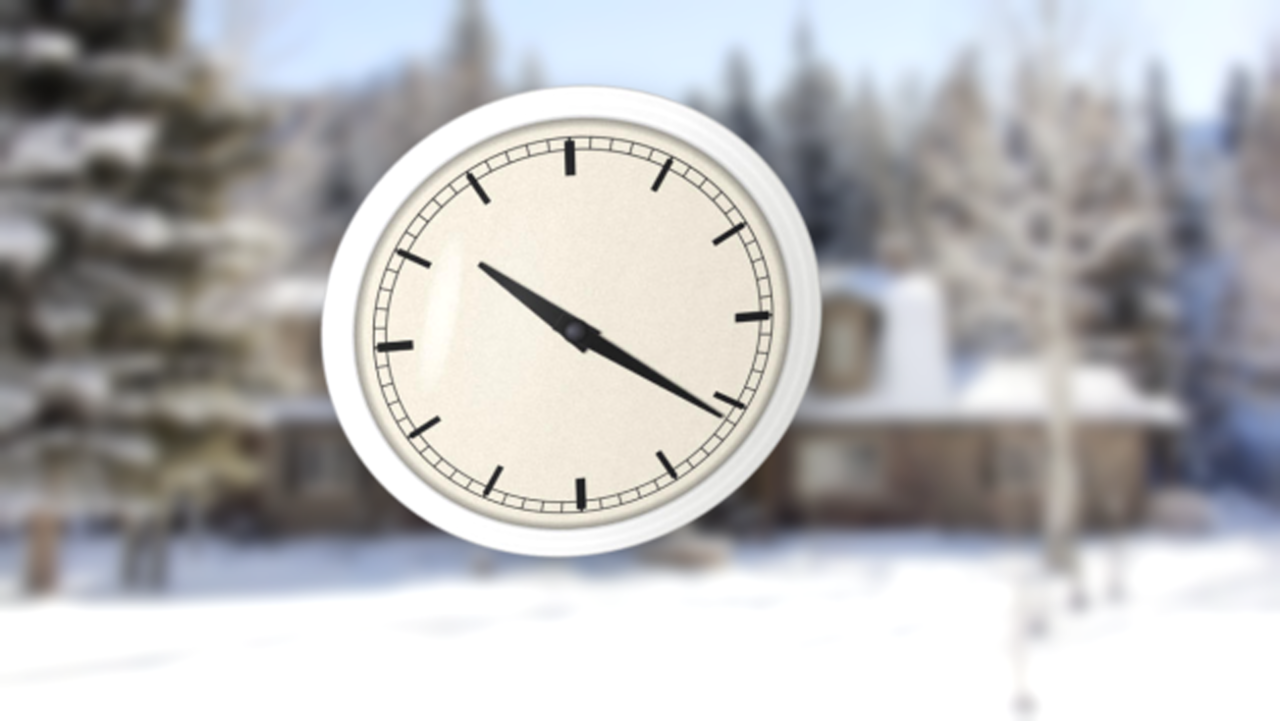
10:21
